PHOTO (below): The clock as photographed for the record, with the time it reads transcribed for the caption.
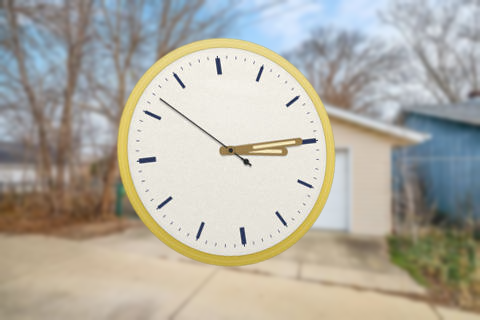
3:14:52
